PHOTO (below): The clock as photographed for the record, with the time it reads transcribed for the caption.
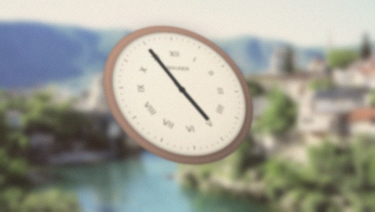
4:55
